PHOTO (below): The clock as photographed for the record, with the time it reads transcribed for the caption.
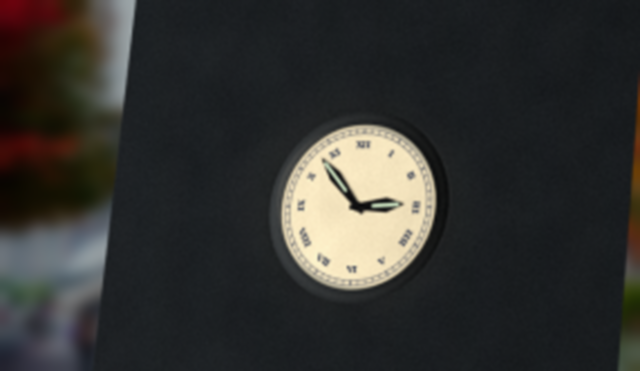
2:53
